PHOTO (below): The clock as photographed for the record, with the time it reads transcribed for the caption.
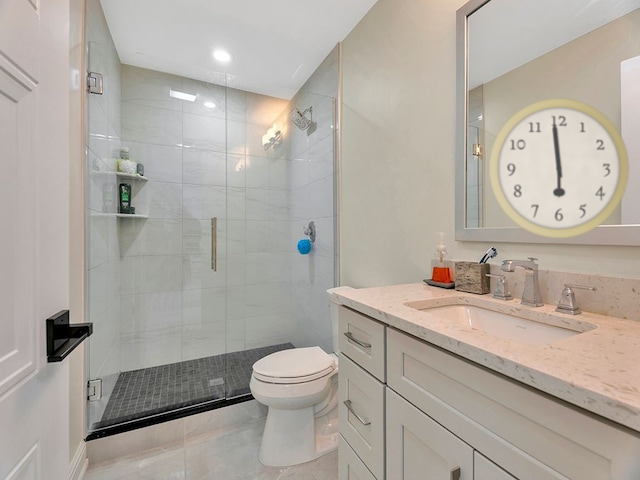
5:59
